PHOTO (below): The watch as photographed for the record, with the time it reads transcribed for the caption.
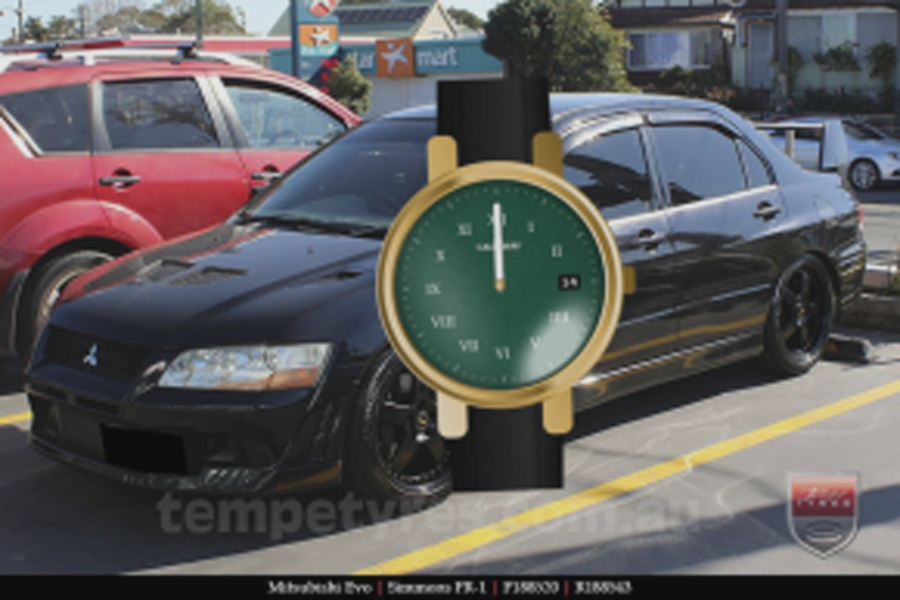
12:00
